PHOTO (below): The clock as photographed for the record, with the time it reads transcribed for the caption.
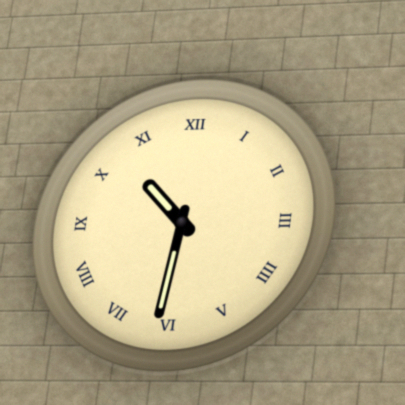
10:31
